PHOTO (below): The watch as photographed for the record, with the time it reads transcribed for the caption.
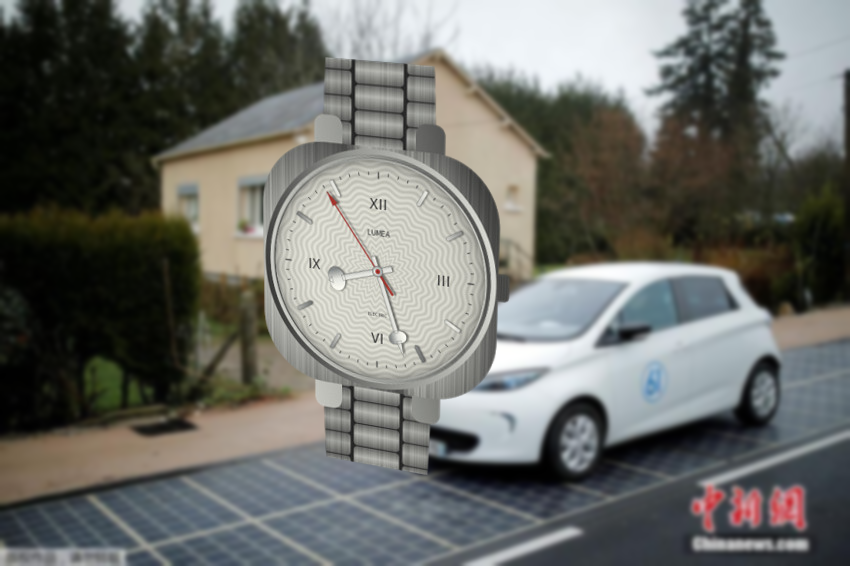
8:26:54
